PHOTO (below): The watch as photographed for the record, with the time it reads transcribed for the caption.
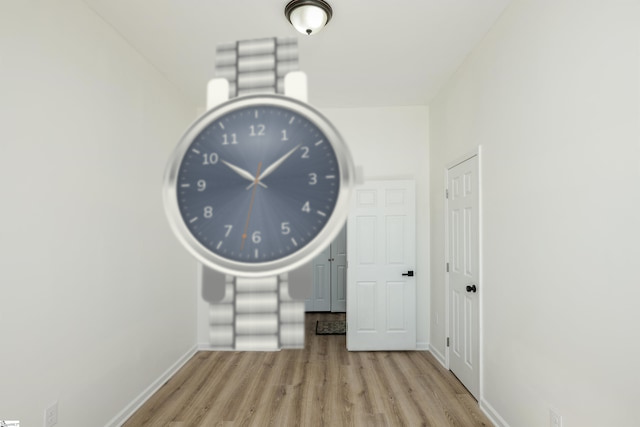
10:08:32
